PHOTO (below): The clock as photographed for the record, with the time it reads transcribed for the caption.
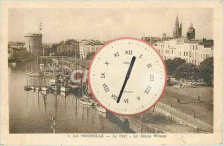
12:33
